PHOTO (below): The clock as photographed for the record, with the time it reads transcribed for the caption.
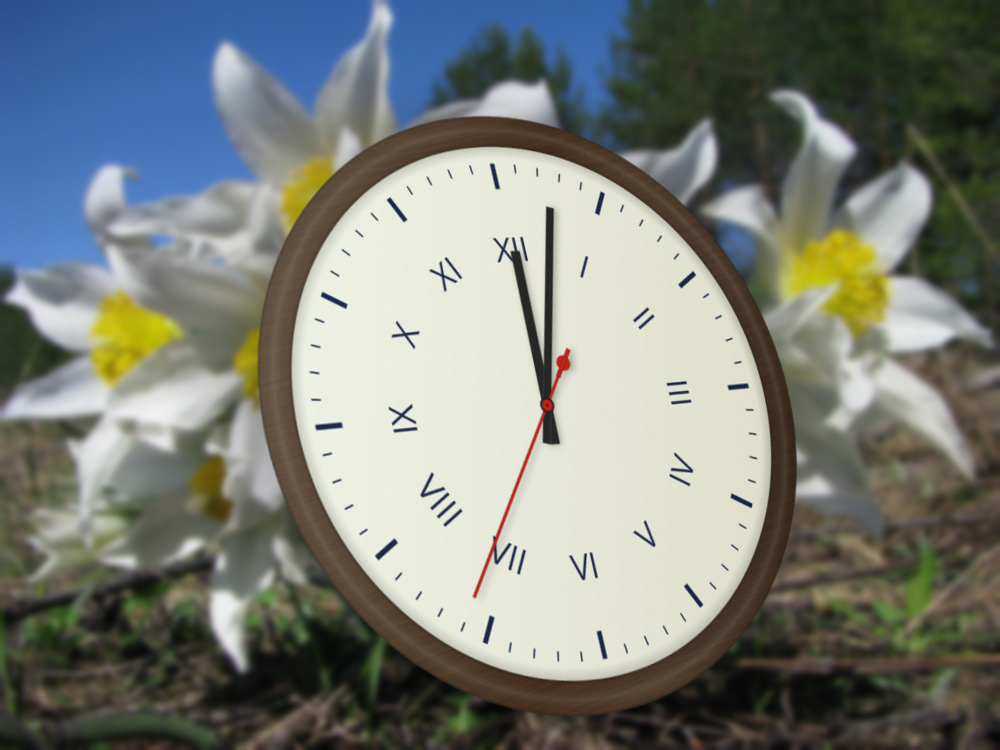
12:02:36
